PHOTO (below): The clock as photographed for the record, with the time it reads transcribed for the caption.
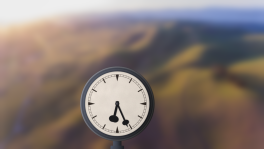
6:26
